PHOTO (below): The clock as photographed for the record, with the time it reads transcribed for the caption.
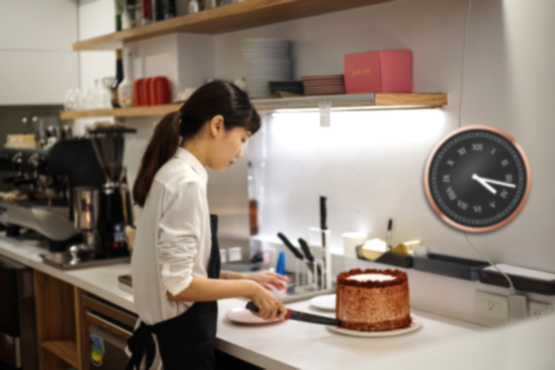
4:17
